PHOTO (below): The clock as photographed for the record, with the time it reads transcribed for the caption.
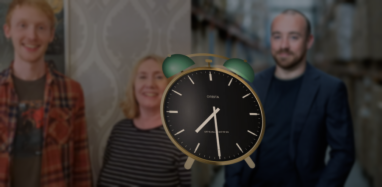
7:30
